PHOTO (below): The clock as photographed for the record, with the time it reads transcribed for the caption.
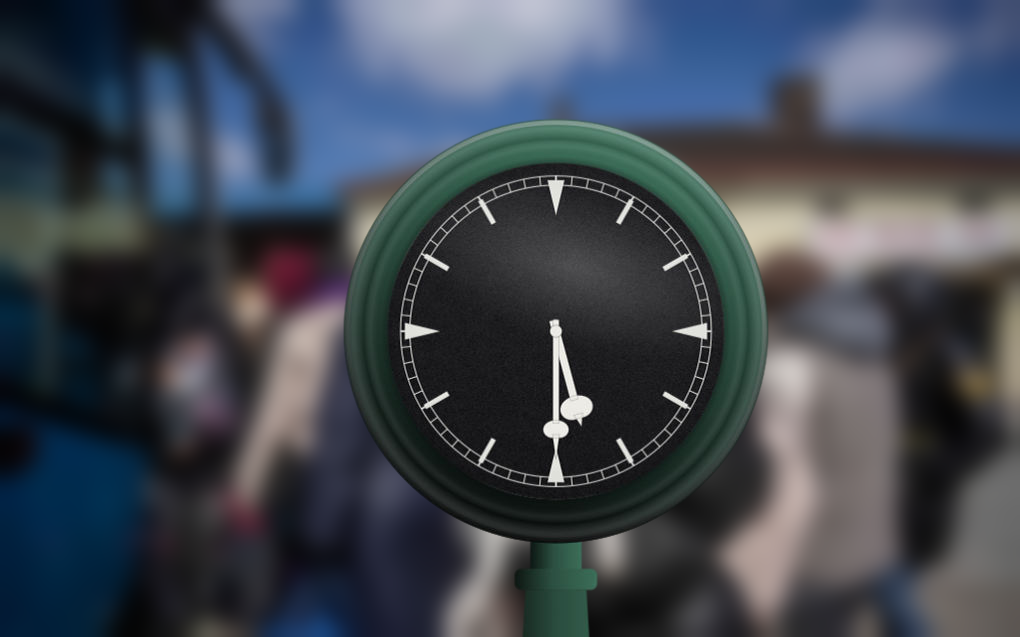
5:30
